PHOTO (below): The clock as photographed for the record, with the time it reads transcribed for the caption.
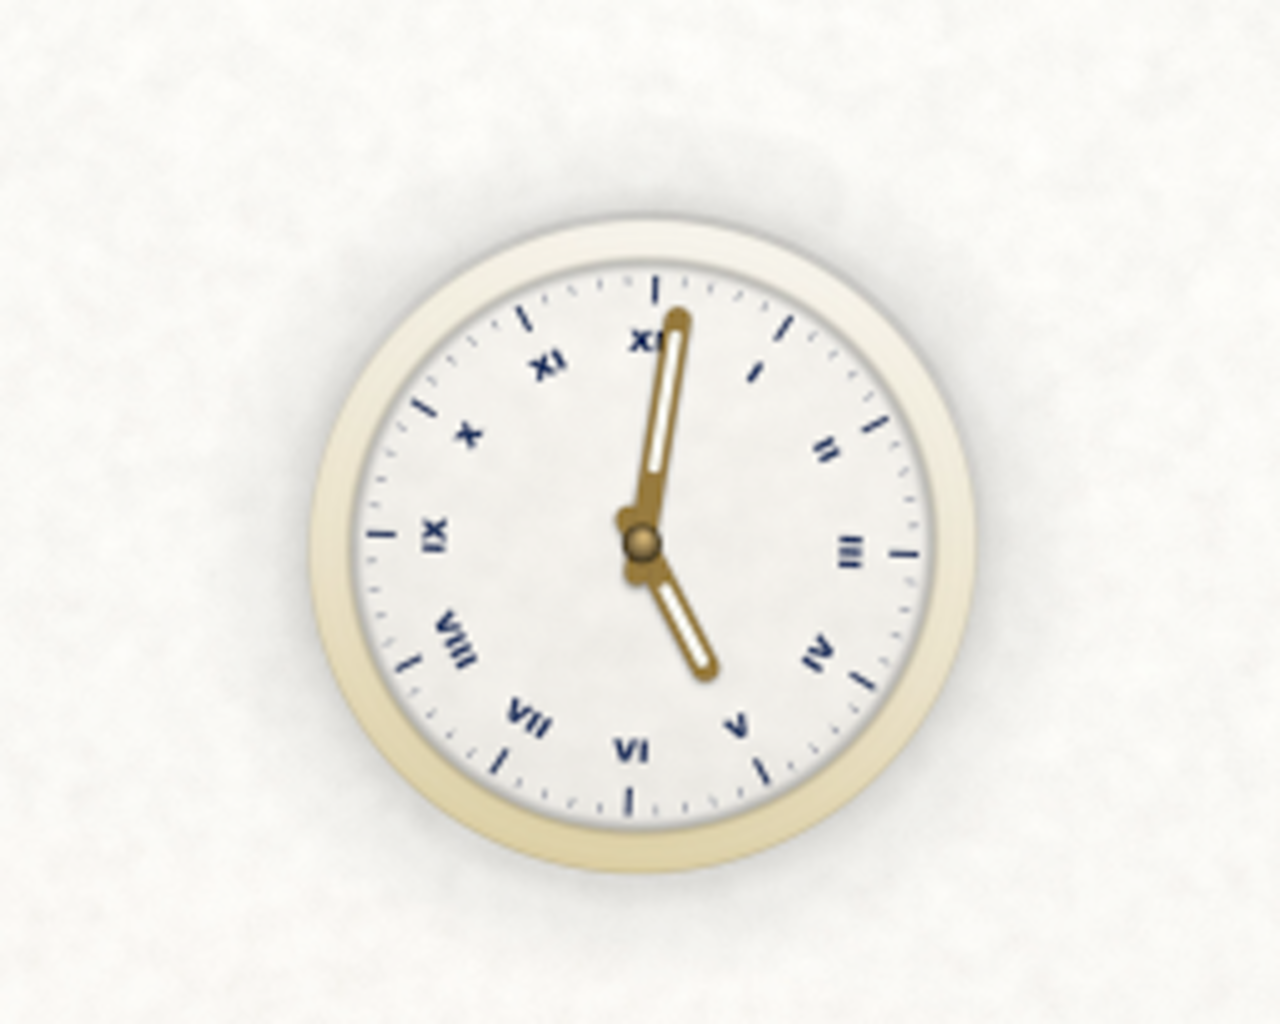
5:01
